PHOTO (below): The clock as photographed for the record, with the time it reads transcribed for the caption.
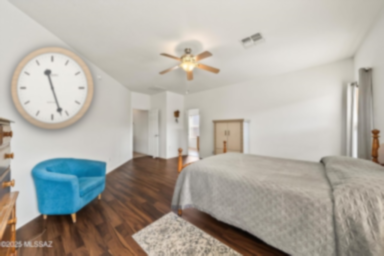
11:27
